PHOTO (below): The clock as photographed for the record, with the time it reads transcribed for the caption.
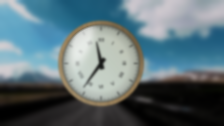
11:36
